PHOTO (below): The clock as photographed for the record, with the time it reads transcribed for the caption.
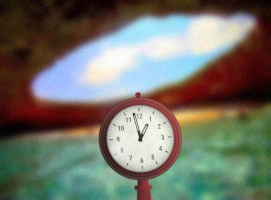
12:58
